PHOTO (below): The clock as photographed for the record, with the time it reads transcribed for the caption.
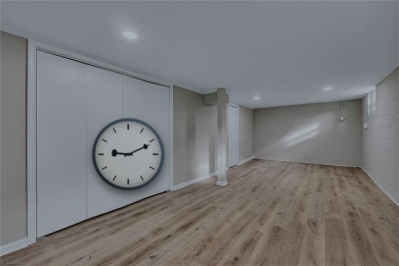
9:11
